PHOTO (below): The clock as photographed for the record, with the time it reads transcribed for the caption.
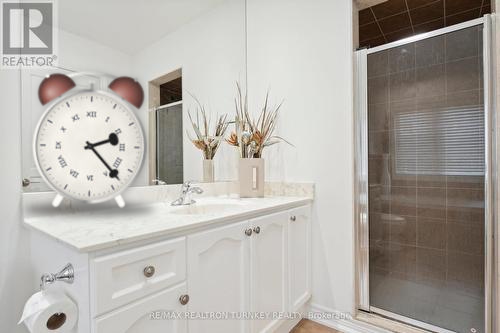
2:23
